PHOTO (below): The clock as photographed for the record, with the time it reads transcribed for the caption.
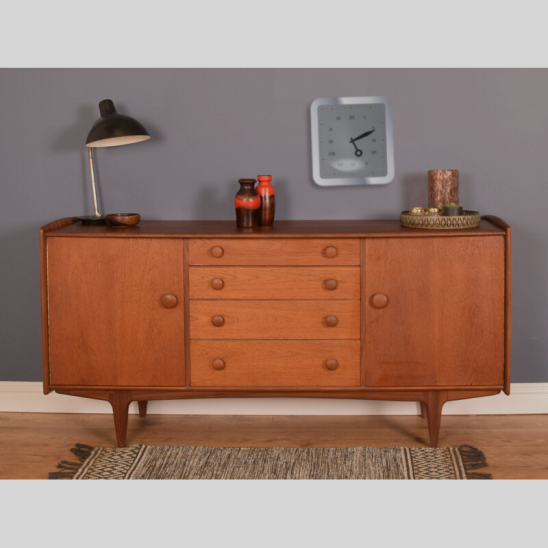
5:11
